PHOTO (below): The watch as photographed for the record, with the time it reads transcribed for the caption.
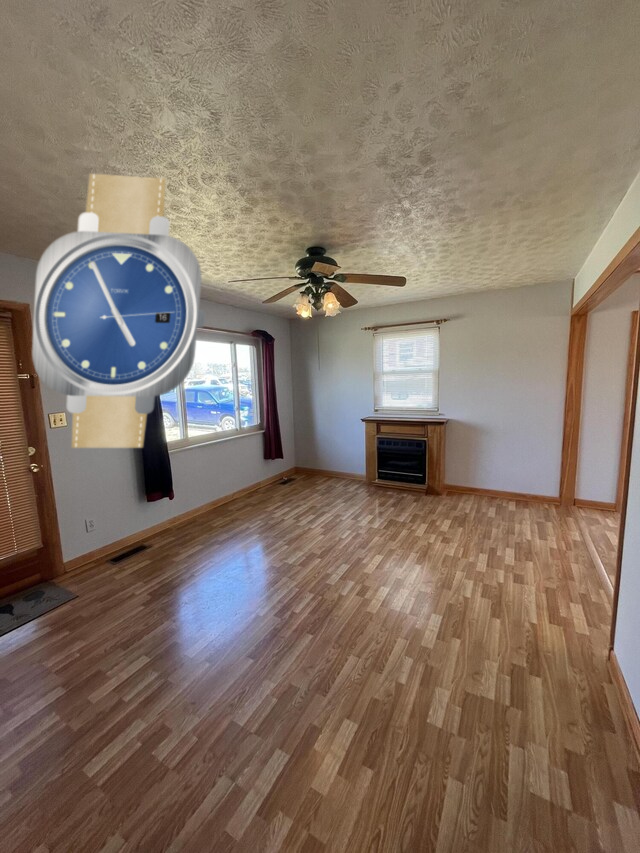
4:55:14
